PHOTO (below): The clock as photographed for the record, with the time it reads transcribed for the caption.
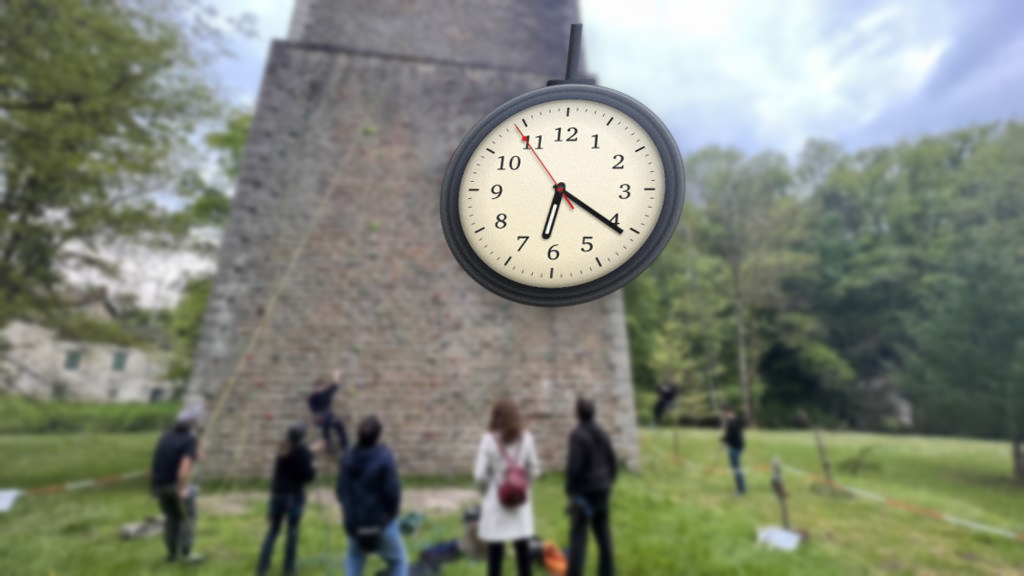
6:20:54
